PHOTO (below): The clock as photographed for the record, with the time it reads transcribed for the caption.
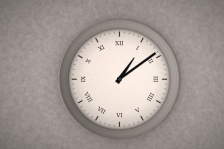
1:09
